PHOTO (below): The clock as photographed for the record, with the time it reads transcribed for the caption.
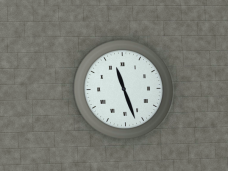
11:27
